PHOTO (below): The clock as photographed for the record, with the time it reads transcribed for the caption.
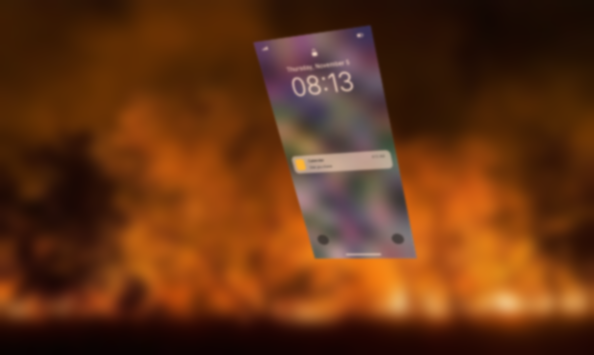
8:13
